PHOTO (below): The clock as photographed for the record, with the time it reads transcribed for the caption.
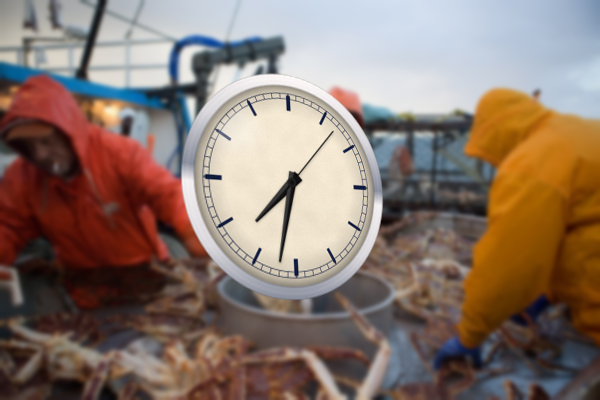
7:32:07
